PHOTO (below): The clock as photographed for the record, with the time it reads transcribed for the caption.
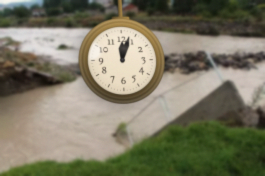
12:03
